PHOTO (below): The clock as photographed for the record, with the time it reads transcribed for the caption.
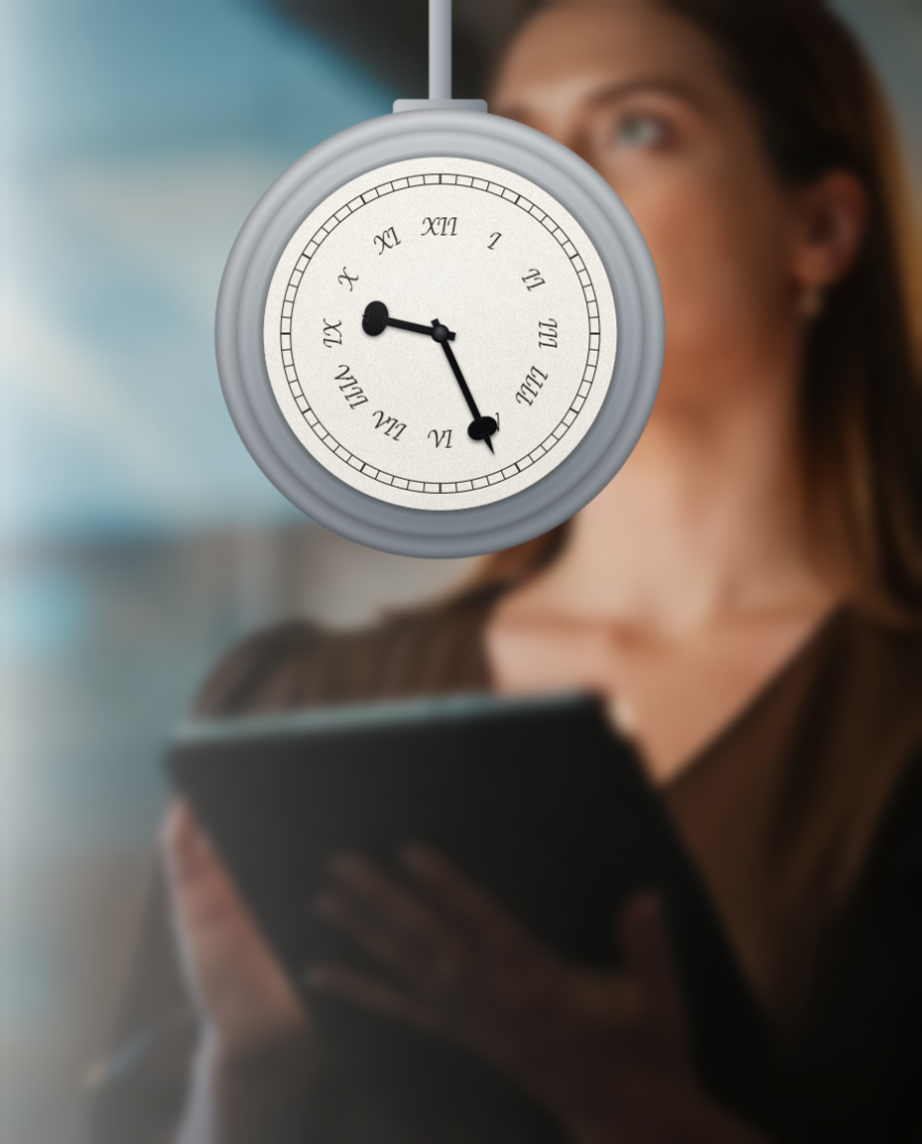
9:26
